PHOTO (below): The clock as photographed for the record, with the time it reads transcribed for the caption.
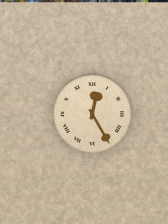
12:25
